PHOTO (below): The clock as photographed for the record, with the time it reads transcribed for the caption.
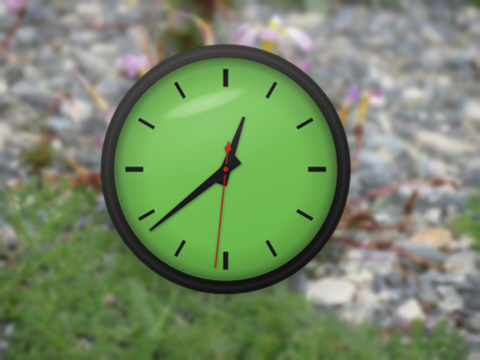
12:38:31
